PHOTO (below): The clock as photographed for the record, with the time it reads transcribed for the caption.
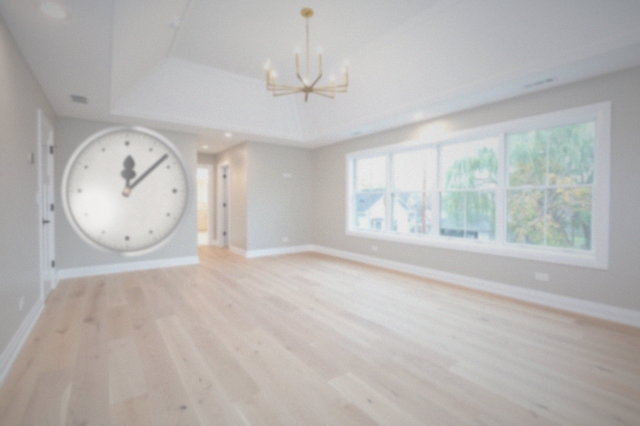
12:08
